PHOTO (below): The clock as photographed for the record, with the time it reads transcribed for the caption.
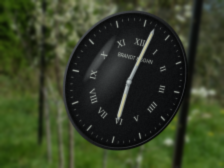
6:02
